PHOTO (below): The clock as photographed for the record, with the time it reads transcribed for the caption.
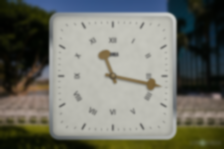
11:17
